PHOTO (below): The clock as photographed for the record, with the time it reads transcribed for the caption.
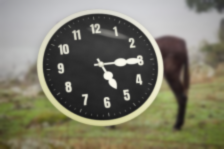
5:15
